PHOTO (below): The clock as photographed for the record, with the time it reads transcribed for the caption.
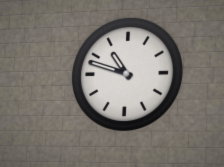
10:48
